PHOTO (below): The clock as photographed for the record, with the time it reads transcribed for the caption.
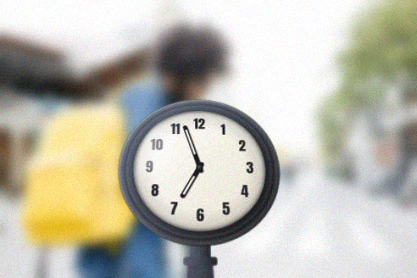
6:57
